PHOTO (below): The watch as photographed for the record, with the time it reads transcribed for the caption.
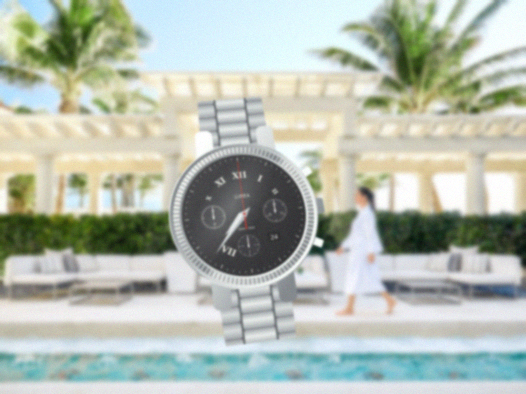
7:37
